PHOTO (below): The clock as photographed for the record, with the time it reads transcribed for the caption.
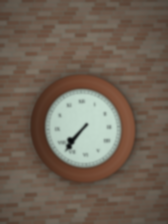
7:37
